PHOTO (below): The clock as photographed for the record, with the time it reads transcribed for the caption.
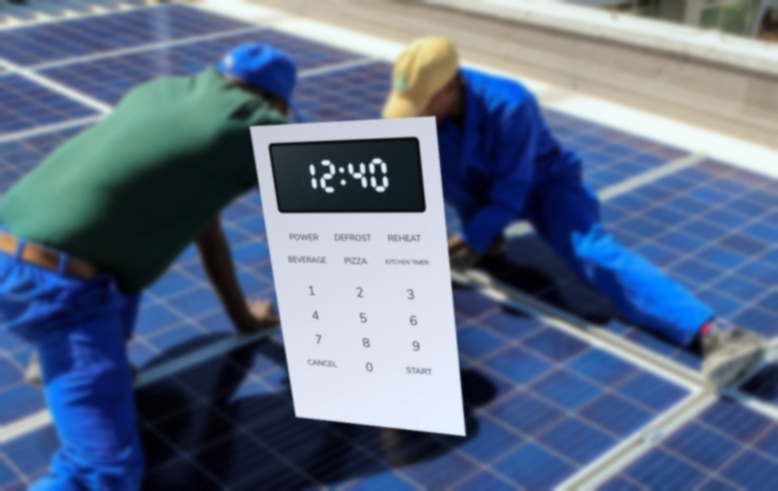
12:40
